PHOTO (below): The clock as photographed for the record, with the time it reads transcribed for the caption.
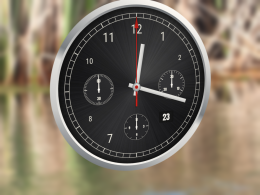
12:18
